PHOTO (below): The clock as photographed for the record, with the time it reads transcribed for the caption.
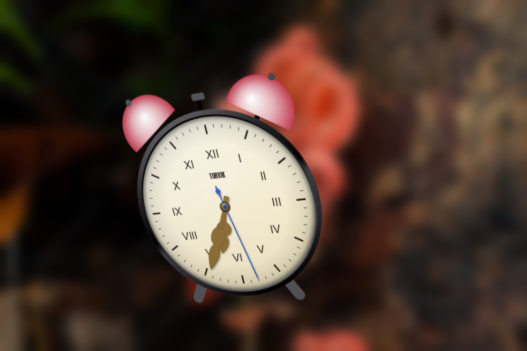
6:34:28
